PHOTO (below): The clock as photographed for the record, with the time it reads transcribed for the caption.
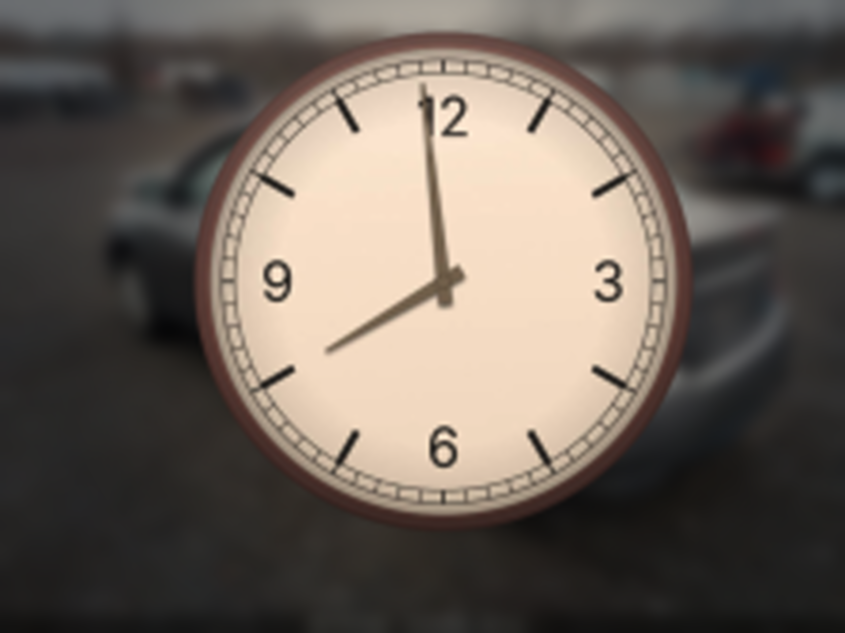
7:59
